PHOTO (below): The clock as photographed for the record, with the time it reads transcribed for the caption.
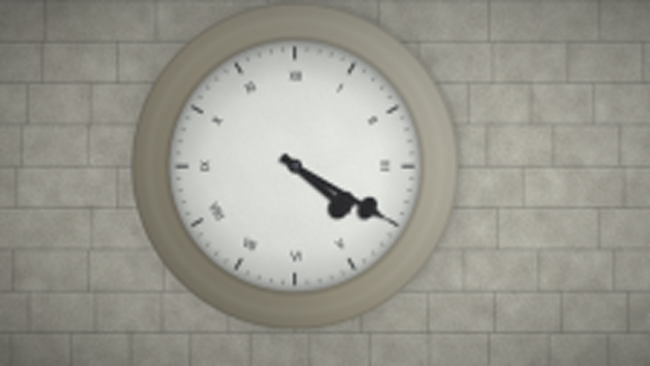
4:20
